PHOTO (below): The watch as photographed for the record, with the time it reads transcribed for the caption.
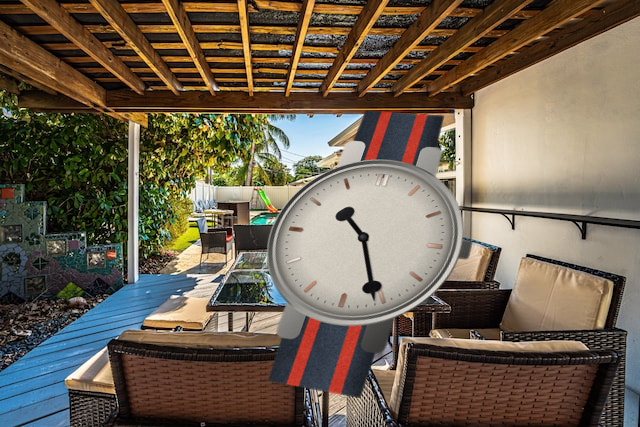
10:26
